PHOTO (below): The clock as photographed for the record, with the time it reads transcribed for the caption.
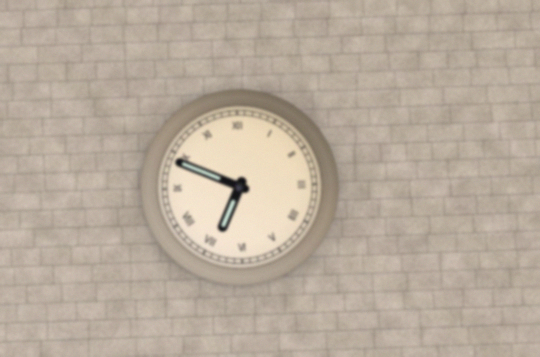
6:49
